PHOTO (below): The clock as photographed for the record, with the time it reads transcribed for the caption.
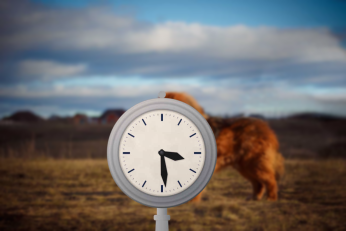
3:29
